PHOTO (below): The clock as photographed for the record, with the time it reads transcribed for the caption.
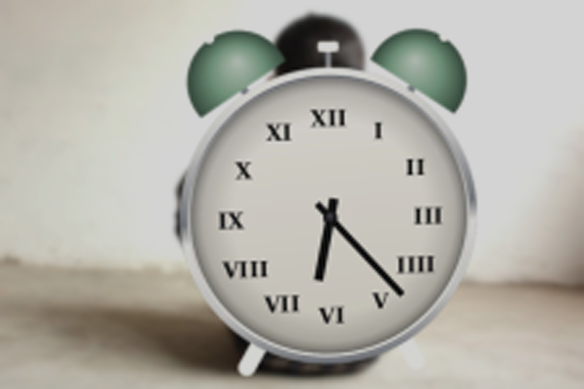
6:23
